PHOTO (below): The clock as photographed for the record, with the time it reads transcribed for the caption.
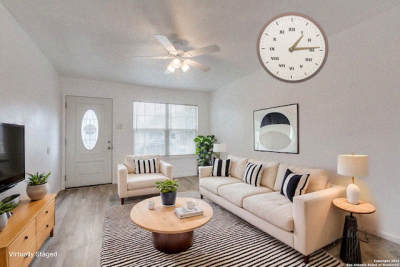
1:14
